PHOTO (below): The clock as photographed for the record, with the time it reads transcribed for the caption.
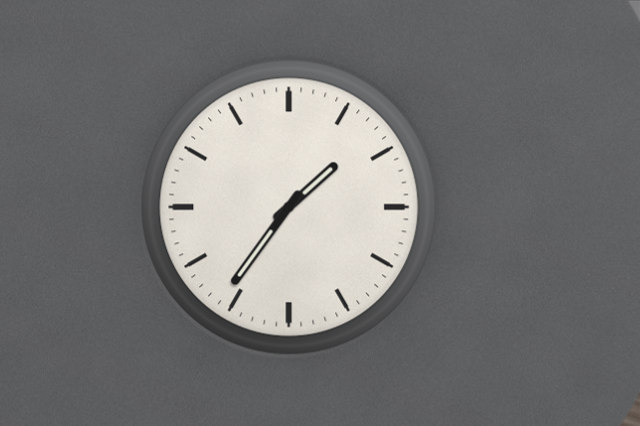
1:36
